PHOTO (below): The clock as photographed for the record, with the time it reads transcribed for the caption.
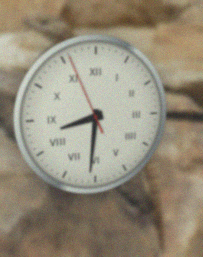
8:30:56
